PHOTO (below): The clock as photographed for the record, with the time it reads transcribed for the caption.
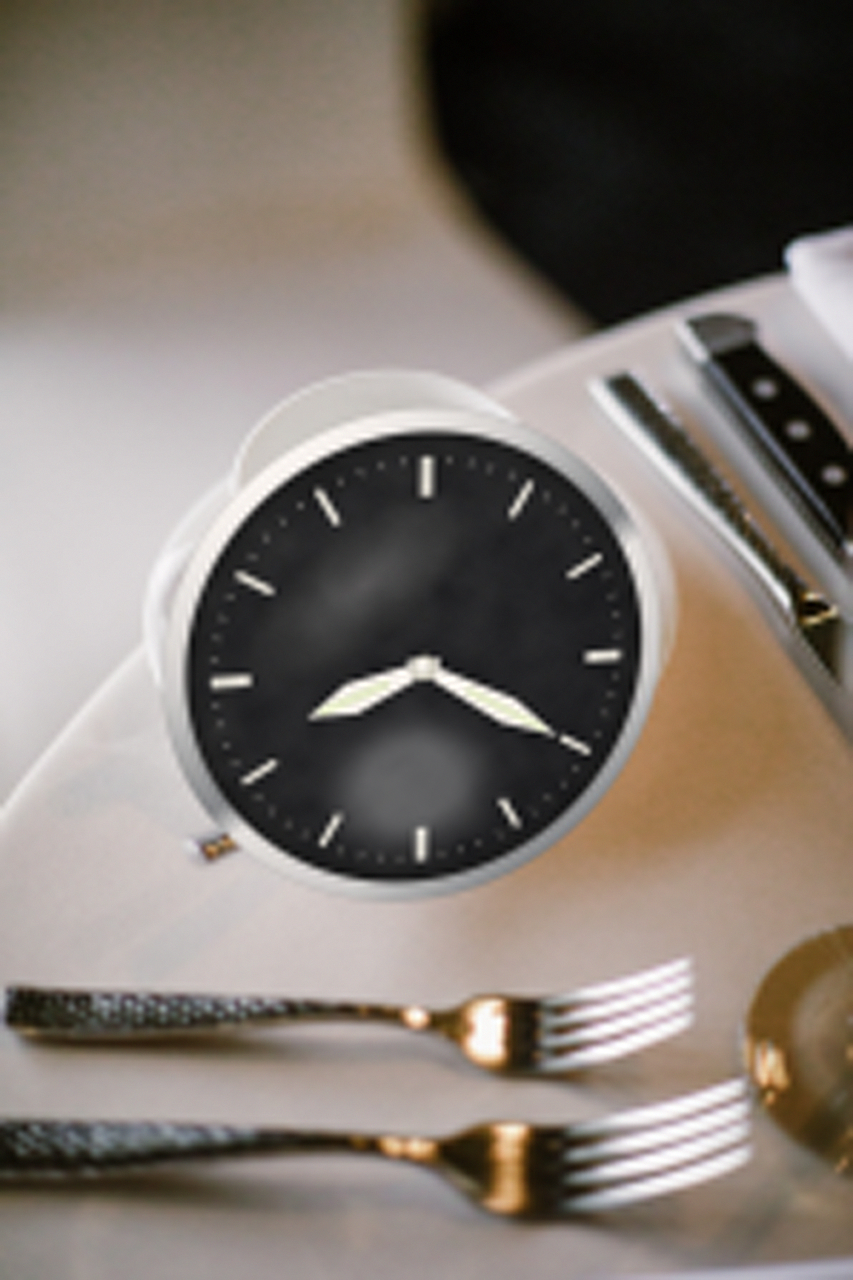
8:20
